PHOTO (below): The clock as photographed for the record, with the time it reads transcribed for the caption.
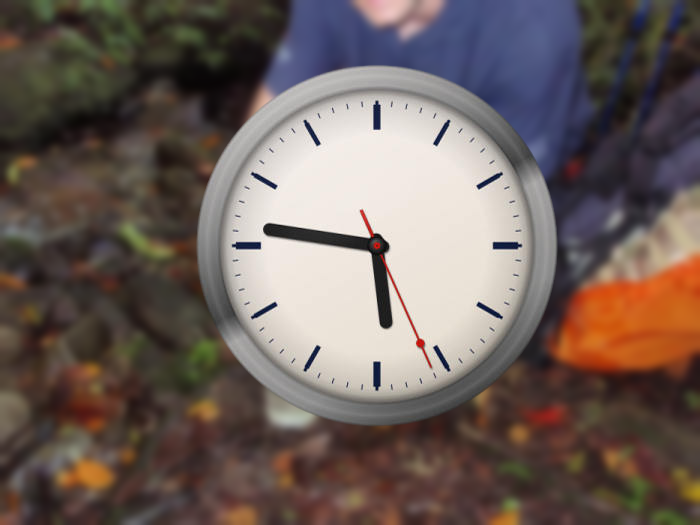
5:46:26
